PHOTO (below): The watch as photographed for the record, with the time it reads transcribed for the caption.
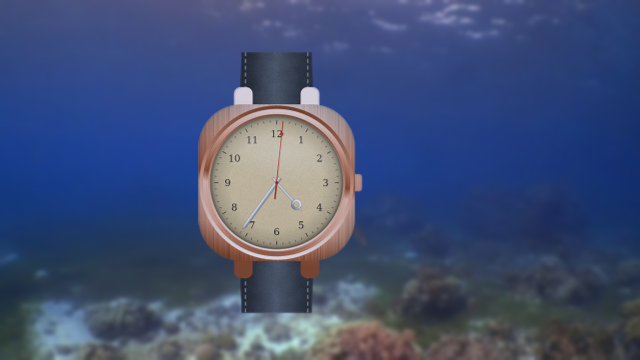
4:36:01
